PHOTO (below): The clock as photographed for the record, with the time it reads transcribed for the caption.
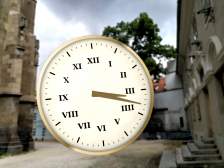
3:18
